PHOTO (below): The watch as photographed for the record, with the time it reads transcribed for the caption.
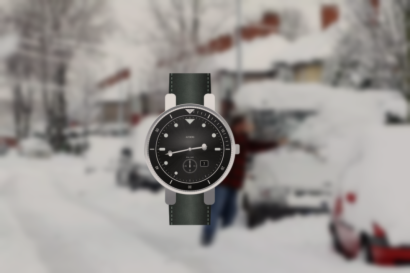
2:43
